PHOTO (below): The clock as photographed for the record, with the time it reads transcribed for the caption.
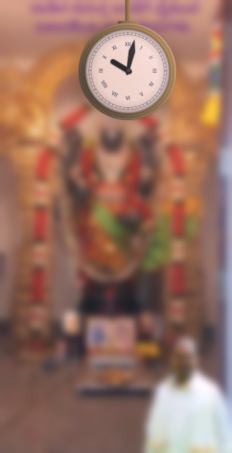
10:02
